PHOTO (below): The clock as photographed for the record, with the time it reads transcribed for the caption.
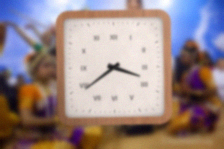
3:39
